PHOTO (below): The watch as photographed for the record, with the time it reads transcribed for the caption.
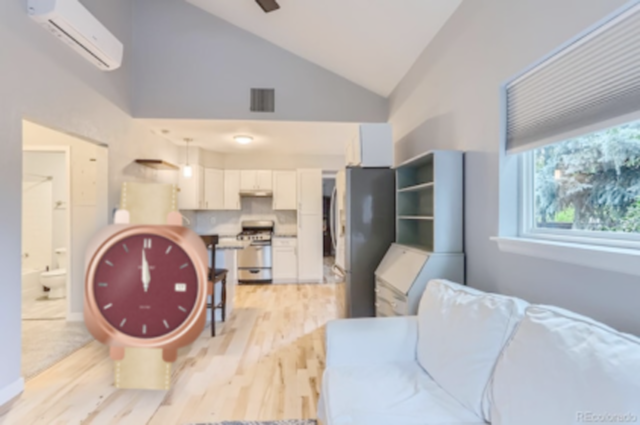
11:59
